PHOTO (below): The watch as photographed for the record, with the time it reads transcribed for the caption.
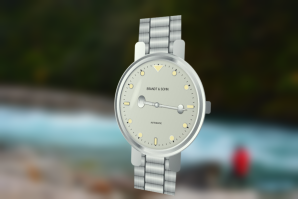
9:16
